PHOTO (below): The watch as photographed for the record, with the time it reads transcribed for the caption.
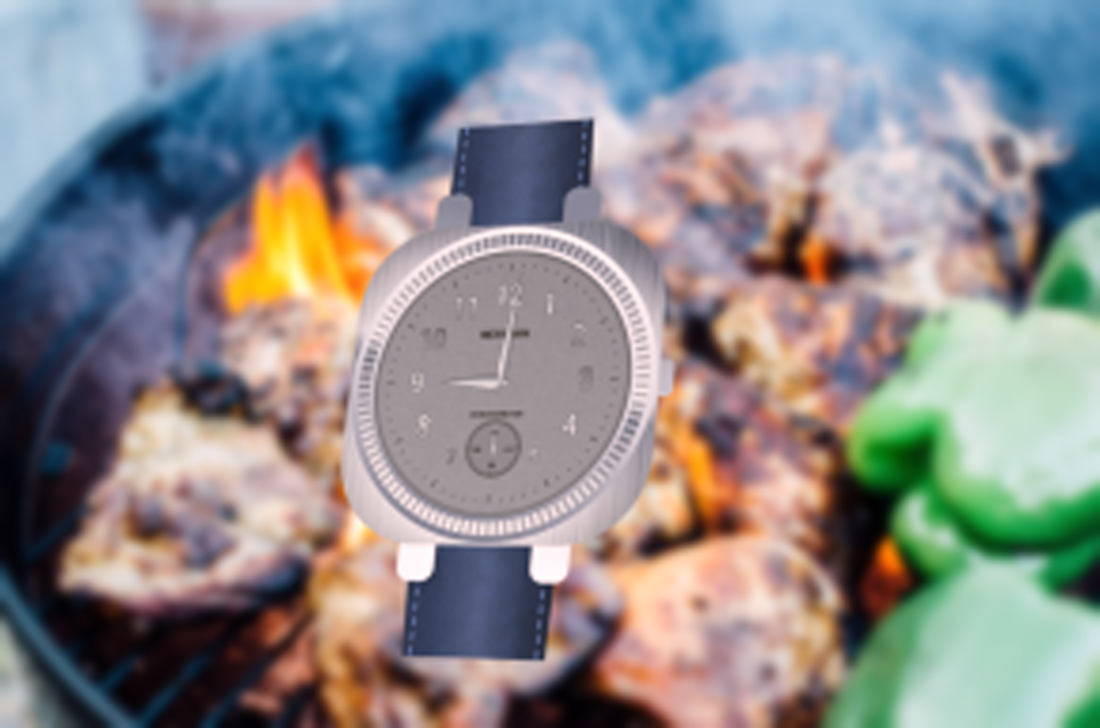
9:01
